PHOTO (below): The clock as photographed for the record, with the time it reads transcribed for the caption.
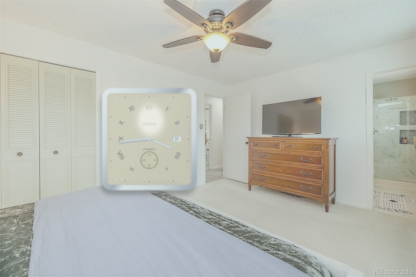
3:44
